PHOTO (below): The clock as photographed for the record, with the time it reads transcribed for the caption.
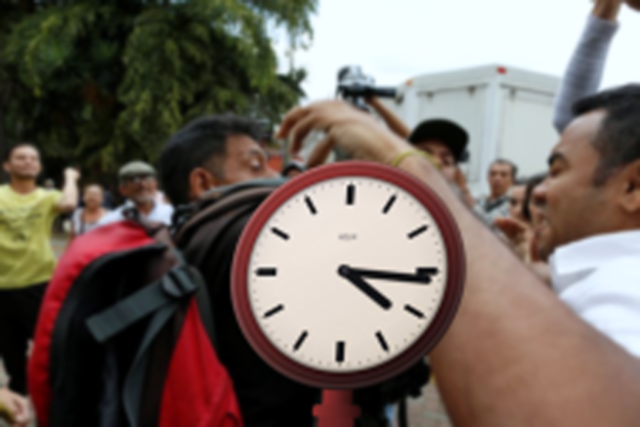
4:16
